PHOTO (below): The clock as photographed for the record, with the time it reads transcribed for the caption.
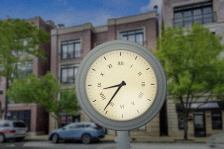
8:36
